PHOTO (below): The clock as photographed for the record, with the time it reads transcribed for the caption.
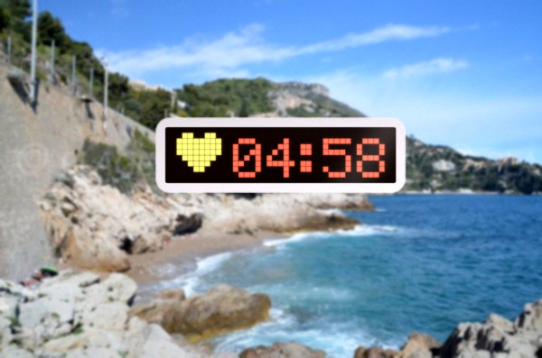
4:58
